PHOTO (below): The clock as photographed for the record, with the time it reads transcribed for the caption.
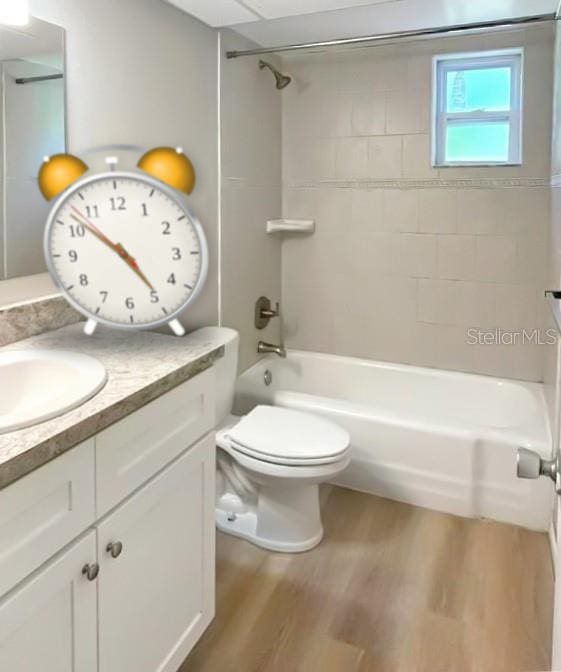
4:51:53
